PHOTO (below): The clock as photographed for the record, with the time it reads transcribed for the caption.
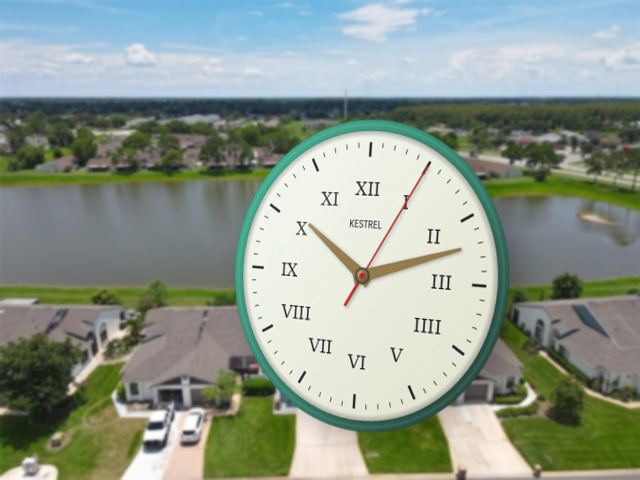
10:12:05
